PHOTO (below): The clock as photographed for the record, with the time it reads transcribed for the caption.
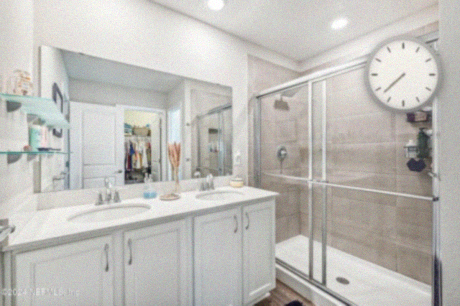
7:38
